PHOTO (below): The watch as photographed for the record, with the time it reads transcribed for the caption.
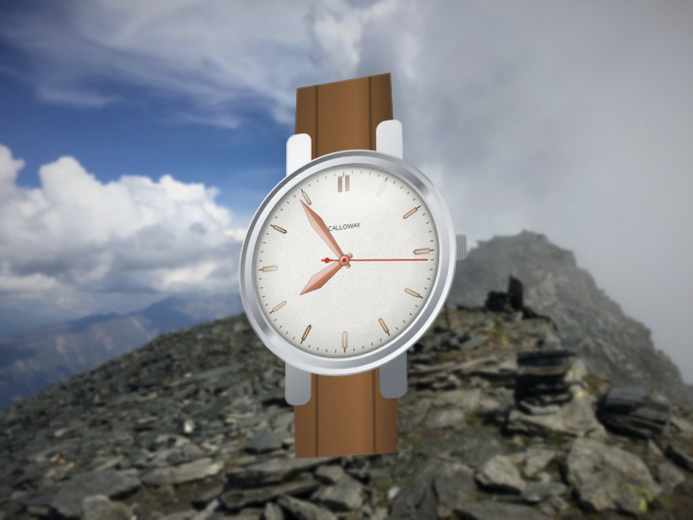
7:54:16
